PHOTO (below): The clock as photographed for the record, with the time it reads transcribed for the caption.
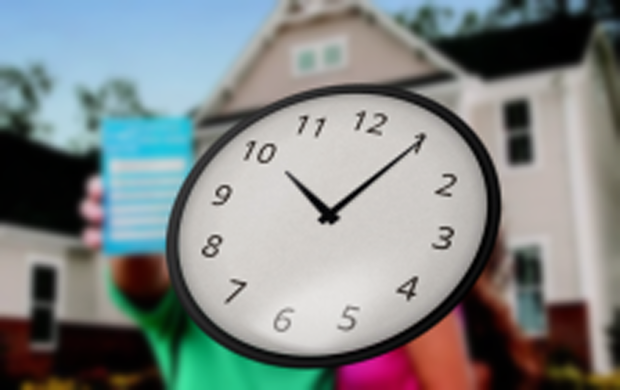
10:05
